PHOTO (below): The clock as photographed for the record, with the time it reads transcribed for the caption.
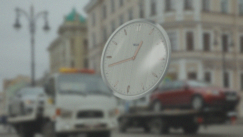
12:42
